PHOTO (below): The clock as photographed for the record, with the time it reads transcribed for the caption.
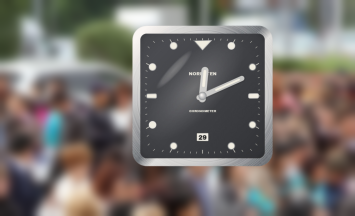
12:11
